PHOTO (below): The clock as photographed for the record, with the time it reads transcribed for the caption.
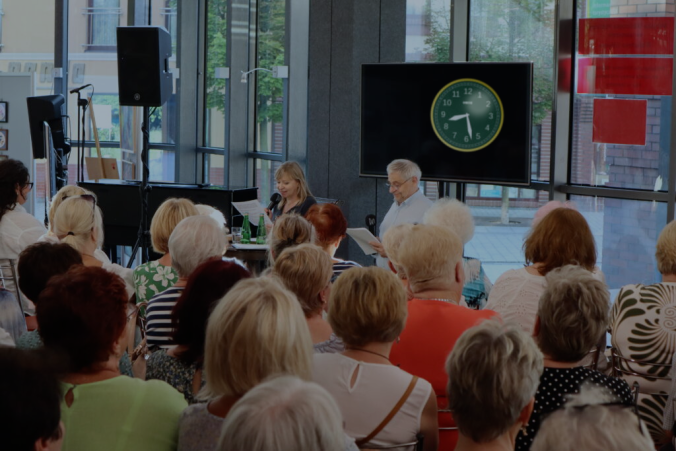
8:28
